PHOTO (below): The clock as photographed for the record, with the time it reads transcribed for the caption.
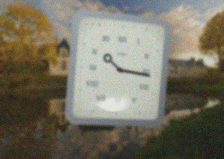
10:16
